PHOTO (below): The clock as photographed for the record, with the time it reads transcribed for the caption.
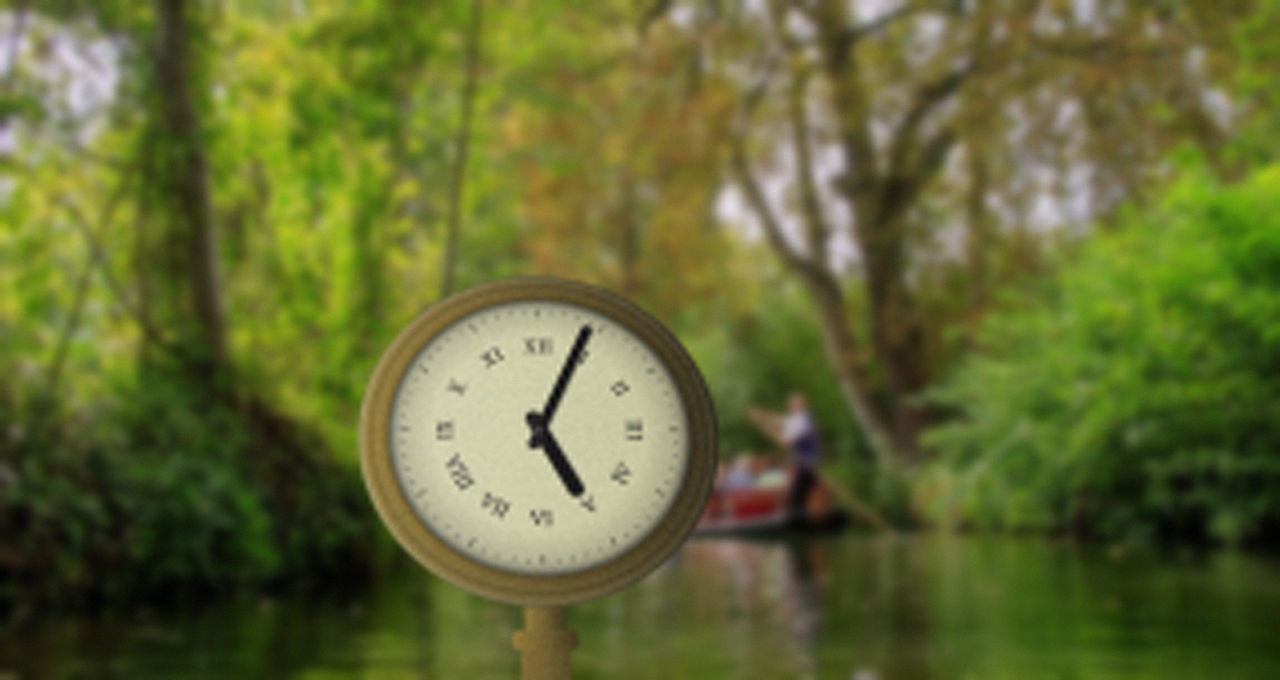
5:04
